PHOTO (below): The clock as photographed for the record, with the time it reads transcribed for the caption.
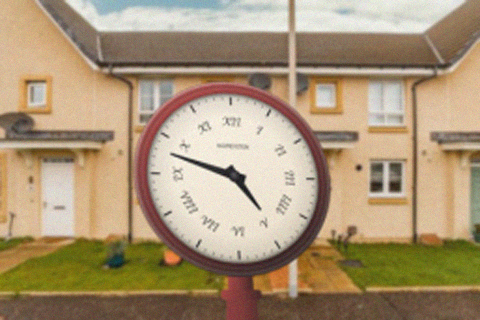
4:48
